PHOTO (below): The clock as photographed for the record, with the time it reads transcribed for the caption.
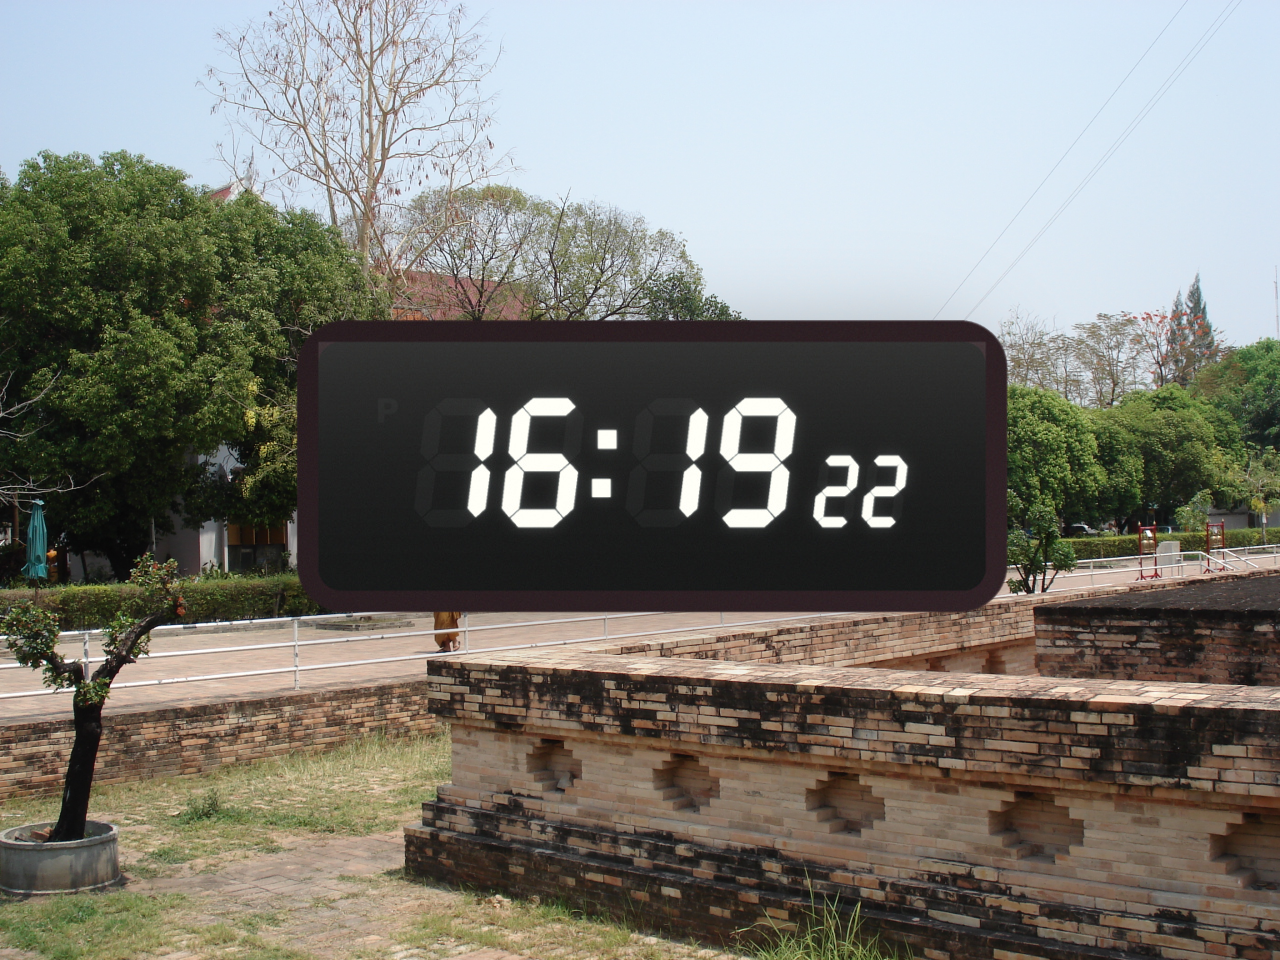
16:19:22
